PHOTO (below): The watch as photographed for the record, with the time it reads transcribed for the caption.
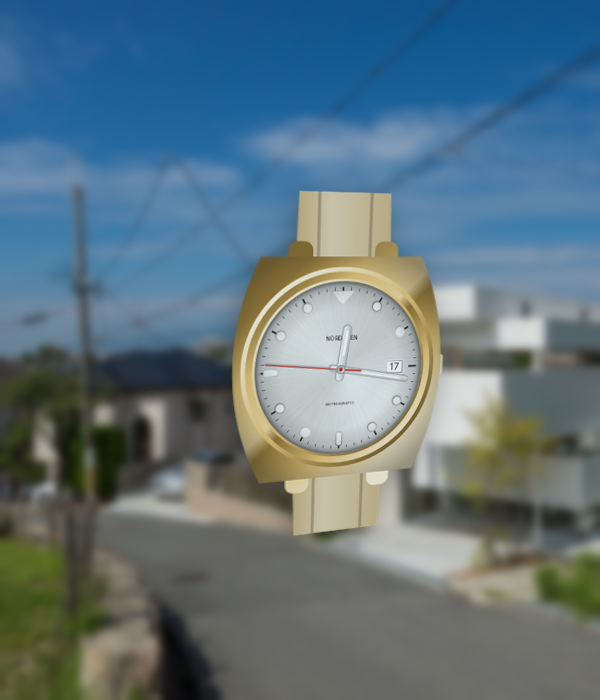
12:16:46
